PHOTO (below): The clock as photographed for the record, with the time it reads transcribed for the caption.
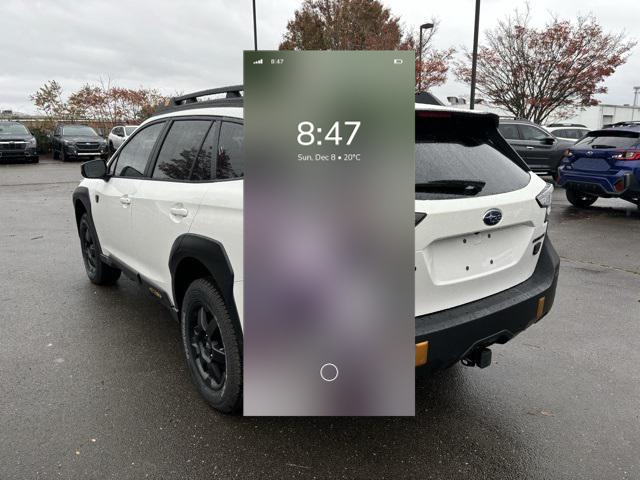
8:47
